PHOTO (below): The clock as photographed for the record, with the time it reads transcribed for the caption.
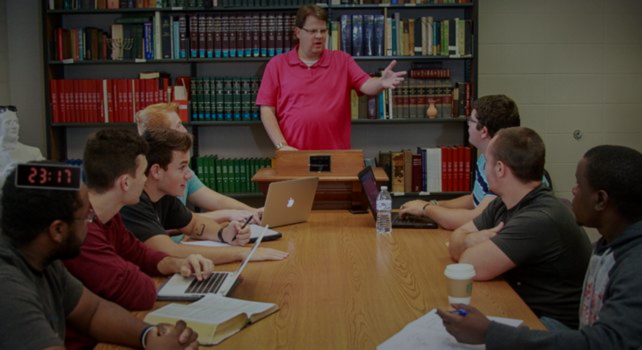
23:17
